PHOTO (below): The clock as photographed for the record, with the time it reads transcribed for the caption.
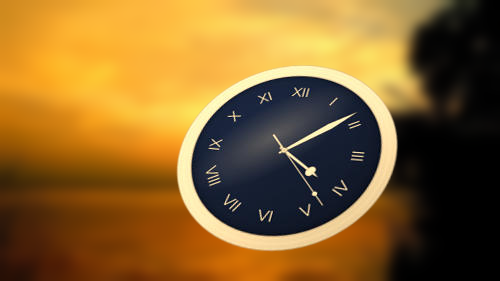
4:08:23
